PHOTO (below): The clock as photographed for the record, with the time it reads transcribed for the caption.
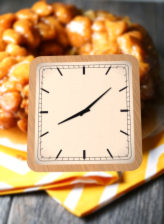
8:08
